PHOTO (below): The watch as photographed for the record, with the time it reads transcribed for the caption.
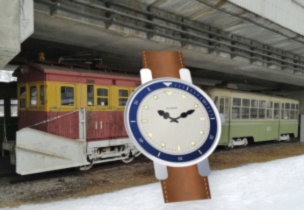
10:11
